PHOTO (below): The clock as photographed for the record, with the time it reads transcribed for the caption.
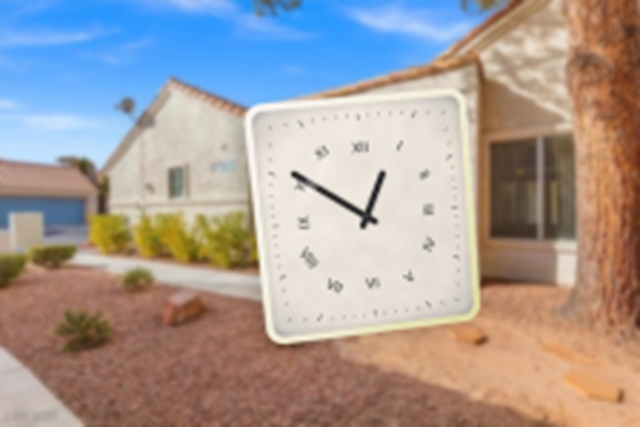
12:51
